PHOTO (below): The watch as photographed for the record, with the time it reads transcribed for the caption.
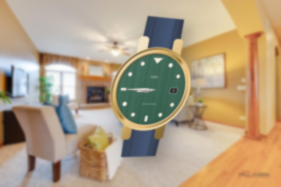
8:45
